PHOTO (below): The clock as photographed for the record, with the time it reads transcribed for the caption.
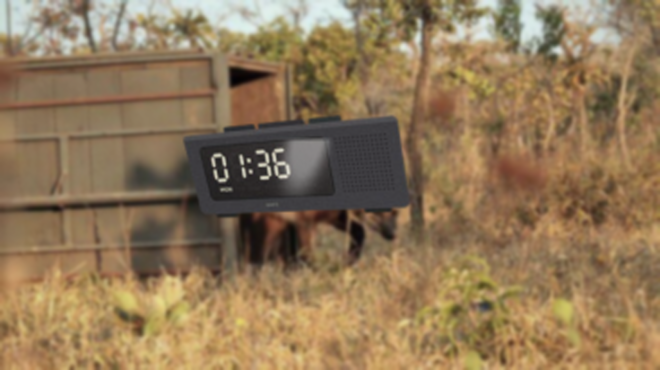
1:36
